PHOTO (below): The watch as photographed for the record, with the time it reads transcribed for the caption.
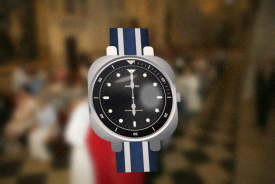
6:00
